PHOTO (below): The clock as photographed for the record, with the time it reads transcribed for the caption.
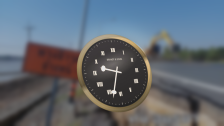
9:33
